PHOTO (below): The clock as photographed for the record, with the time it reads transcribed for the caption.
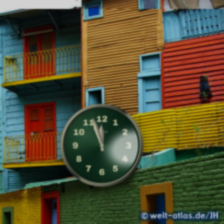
11:57
